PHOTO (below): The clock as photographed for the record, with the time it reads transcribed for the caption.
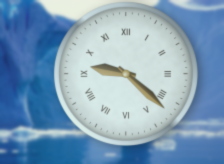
9:22
